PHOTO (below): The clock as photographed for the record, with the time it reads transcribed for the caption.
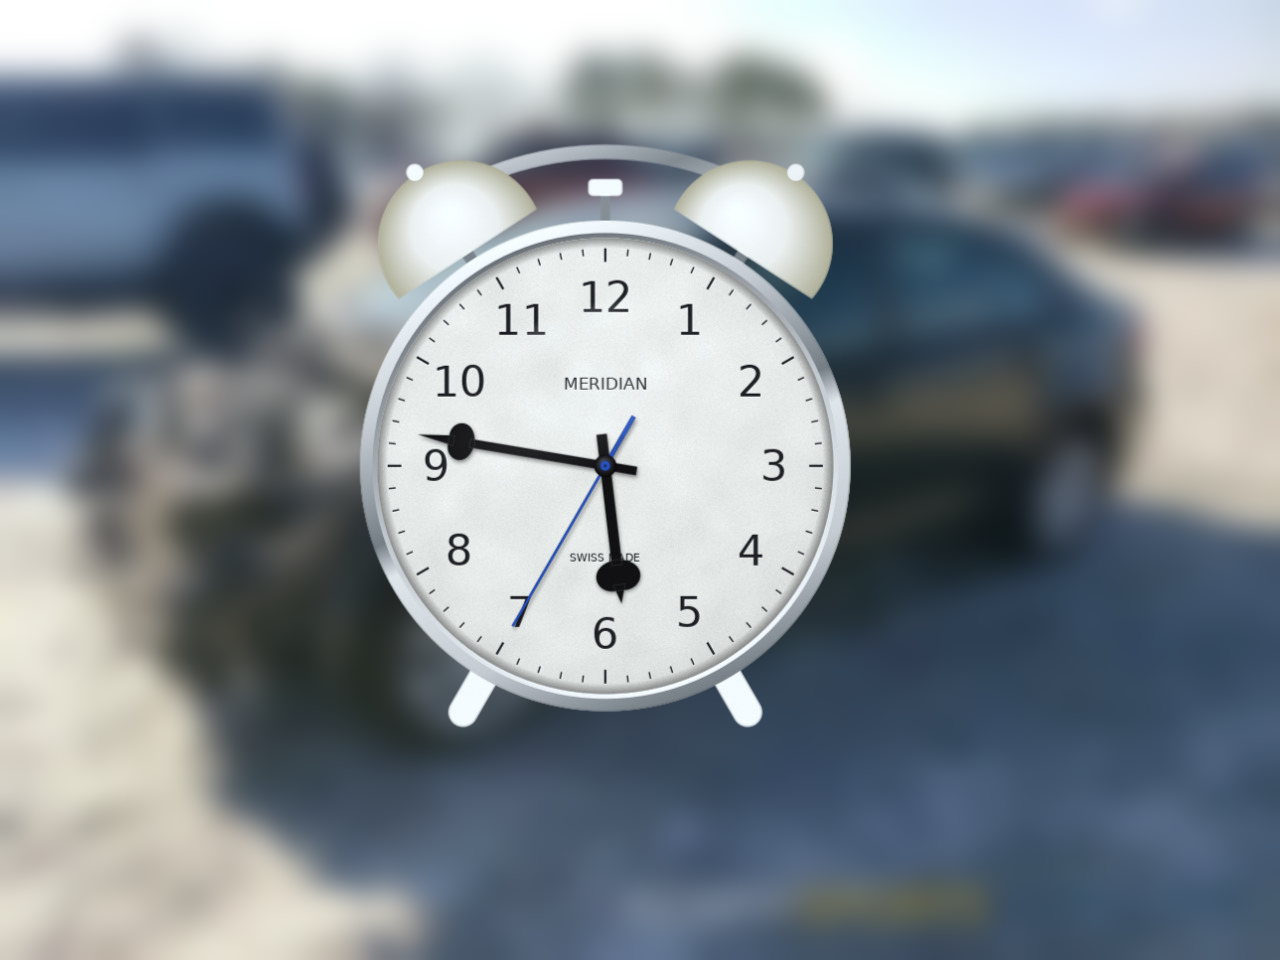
5:46:35
